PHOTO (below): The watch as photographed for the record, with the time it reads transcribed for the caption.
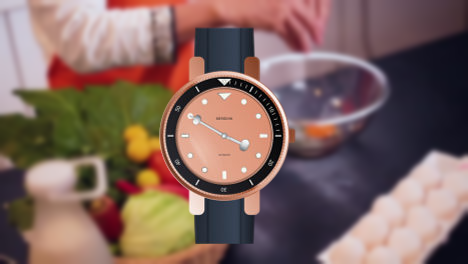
3:50
